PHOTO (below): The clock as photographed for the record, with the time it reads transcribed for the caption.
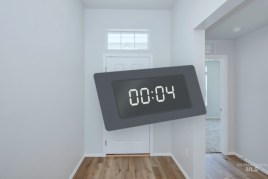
0:04
